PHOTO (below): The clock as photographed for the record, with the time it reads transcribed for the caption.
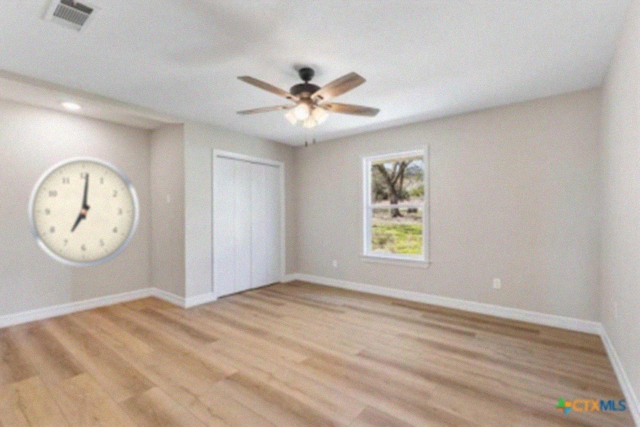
7:01
